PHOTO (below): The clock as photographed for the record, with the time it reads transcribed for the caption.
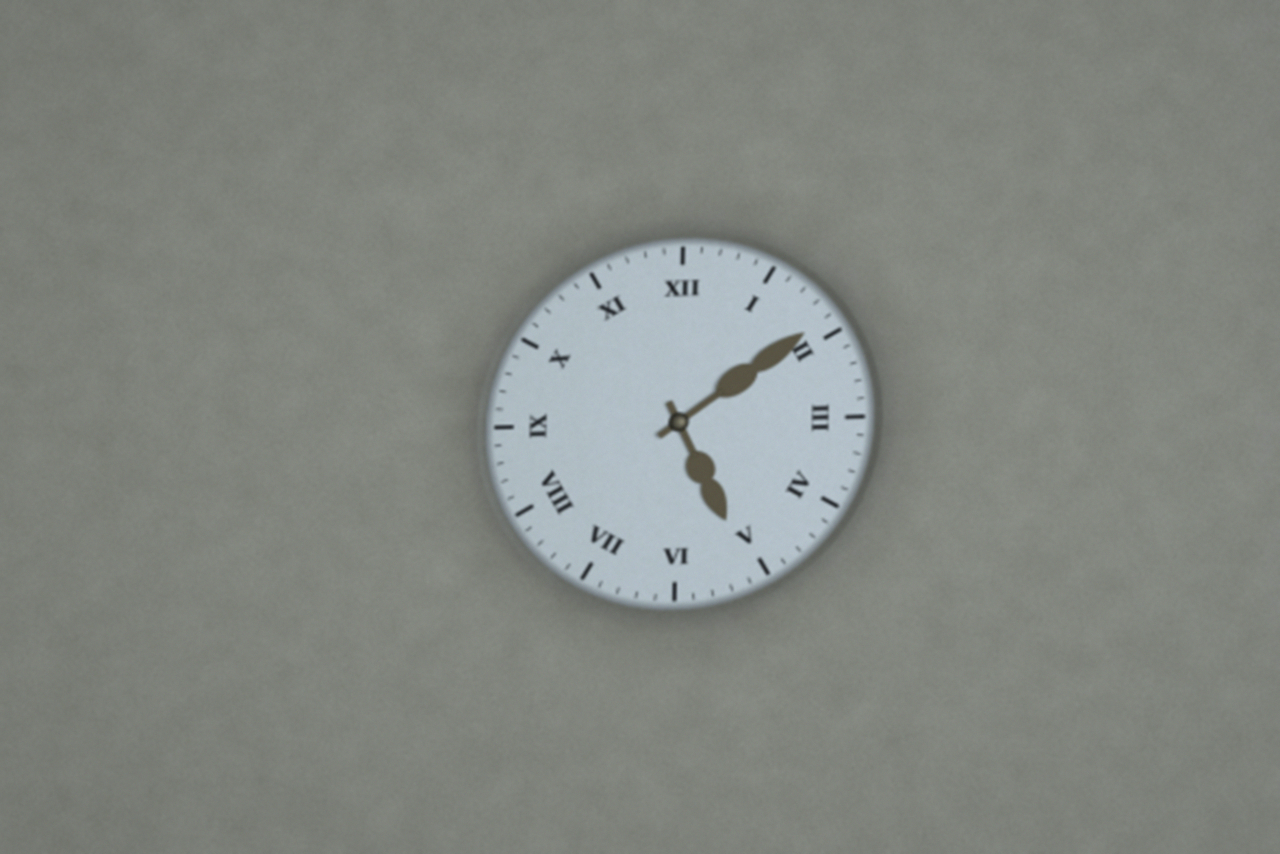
5:09
